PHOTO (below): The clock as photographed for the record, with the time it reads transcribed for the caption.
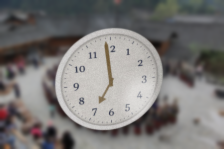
6:59
